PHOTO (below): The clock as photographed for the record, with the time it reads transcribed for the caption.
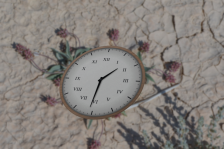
1:31
